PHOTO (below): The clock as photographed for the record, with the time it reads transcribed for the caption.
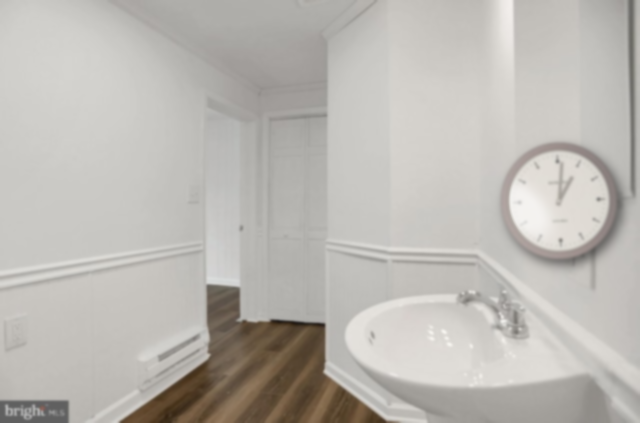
1:01
